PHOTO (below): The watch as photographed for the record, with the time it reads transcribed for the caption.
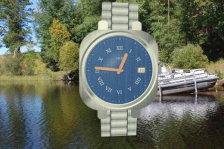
12:46
